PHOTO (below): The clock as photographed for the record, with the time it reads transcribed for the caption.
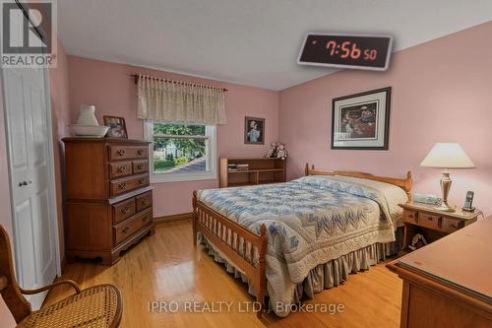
7:56:50
